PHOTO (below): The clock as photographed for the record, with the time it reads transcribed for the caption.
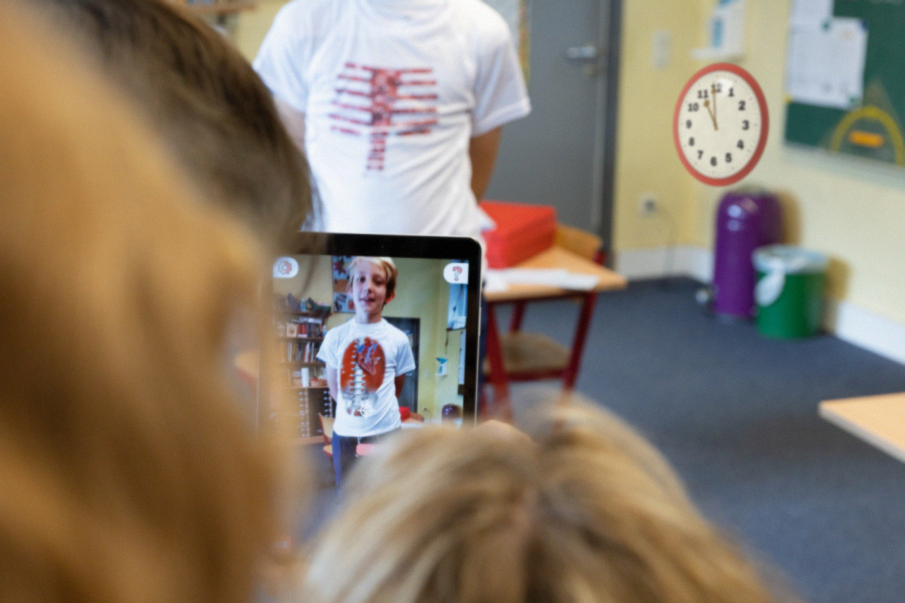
10:59
